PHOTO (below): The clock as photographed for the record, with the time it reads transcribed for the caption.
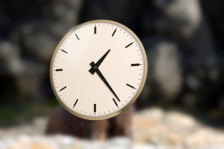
1:24
